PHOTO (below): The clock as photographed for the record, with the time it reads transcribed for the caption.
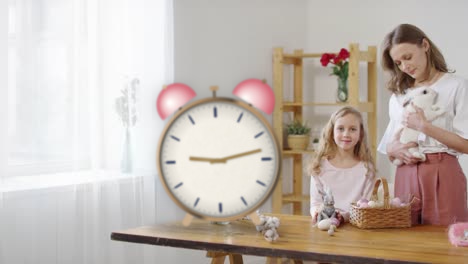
9:13
